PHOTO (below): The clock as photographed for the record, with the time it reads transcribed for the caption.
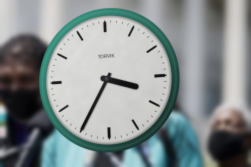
3:35
